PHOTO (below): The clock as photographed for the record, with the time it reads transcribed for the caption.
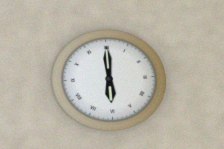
6:00
